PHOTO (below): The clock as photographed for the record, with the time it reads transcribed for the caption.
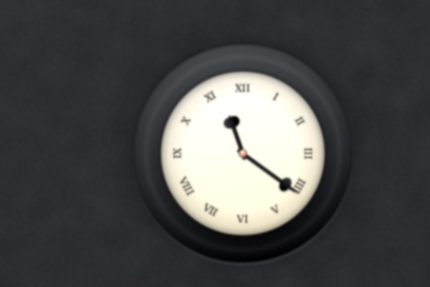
11:21
